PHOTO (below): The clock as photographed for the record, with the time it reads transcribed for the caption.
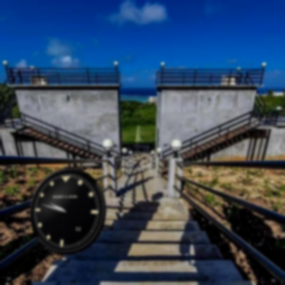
9:47
